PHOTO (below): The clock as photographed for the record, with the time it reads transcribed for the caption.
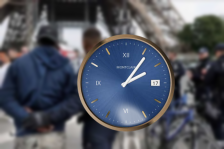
2:06
